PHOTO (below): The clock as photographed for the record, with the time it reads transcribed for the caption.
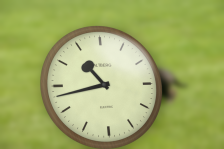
10:43
